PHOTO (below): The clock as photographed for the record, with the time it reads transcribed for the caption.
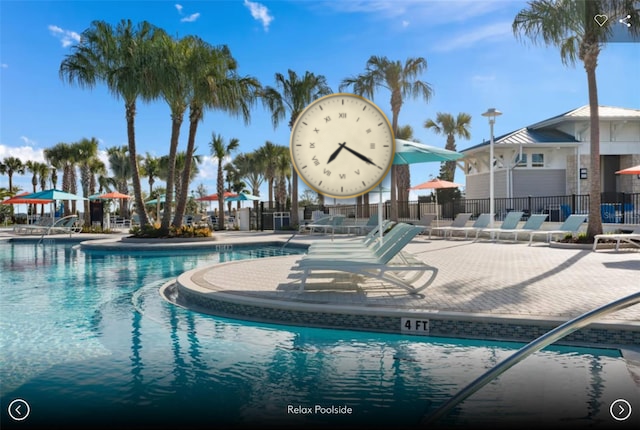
7:20
